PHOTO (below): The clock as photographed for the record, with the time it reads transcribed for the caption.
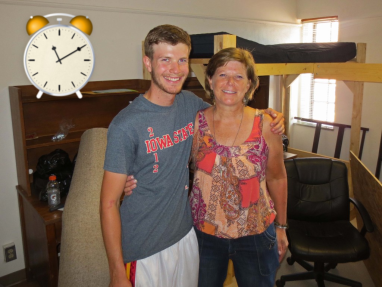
11:10
